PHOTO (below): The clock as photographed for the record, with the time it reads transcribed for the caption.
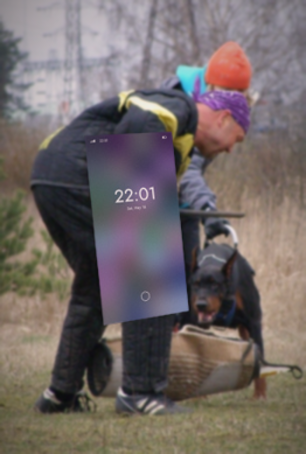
22:01
